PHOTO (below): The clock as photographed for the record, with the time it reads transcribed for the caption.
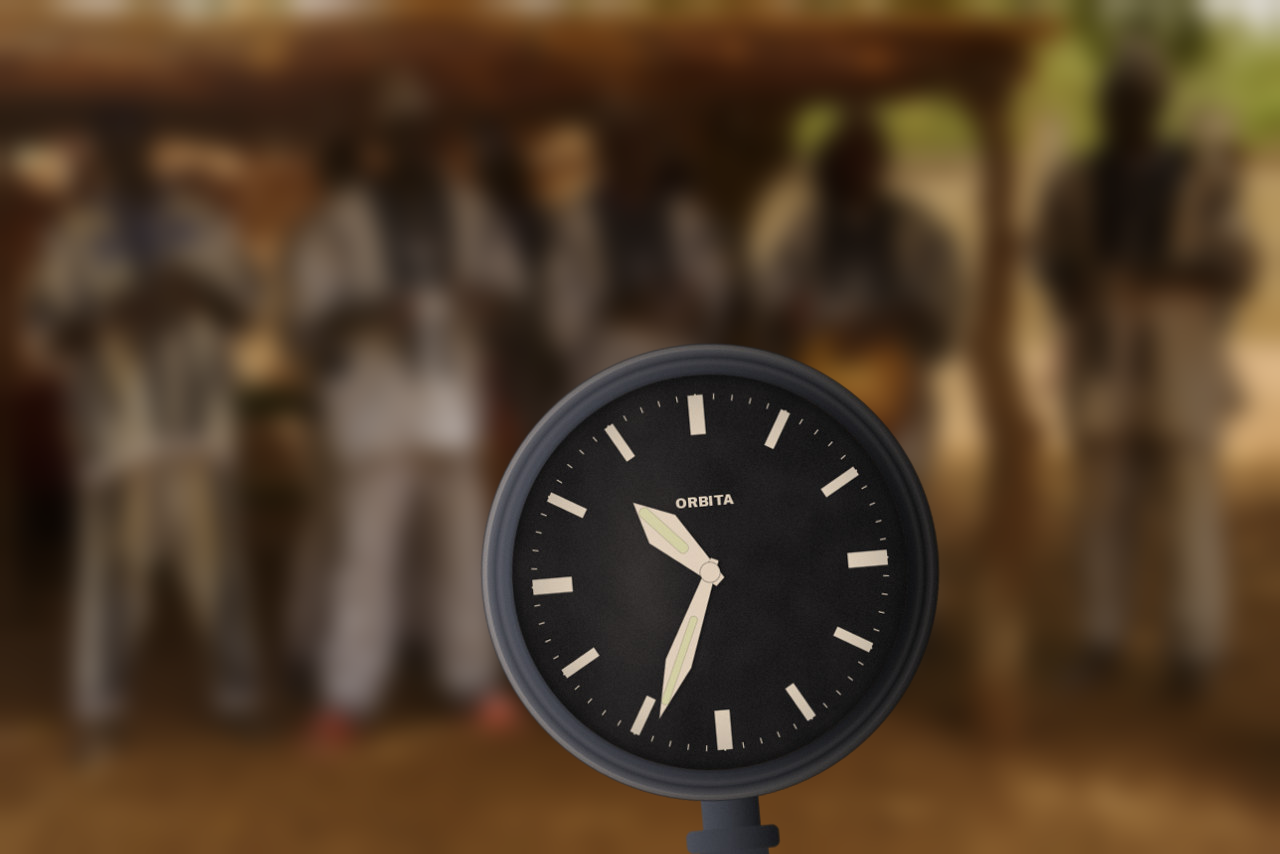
10:34
